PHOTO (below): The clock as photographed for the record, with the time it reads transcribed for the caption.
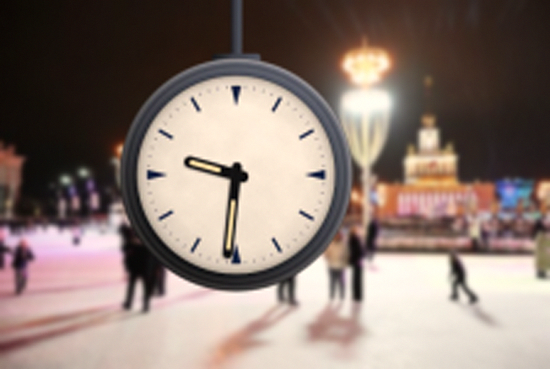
9:31
